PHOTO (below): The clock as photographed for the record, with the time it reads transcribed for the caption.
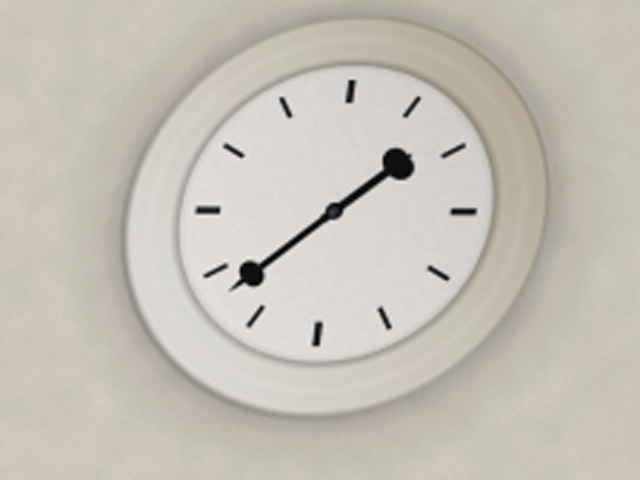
1:38
